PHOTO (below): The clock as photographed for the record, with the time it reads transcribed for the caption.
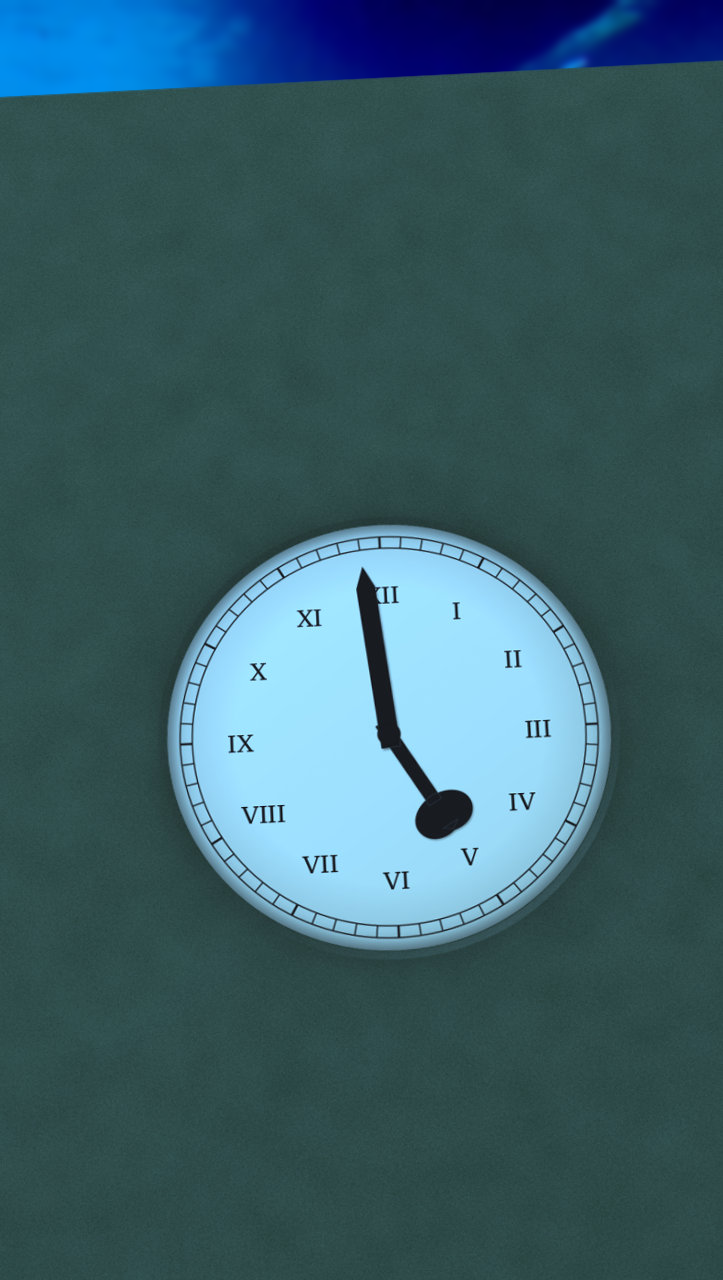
4:59
